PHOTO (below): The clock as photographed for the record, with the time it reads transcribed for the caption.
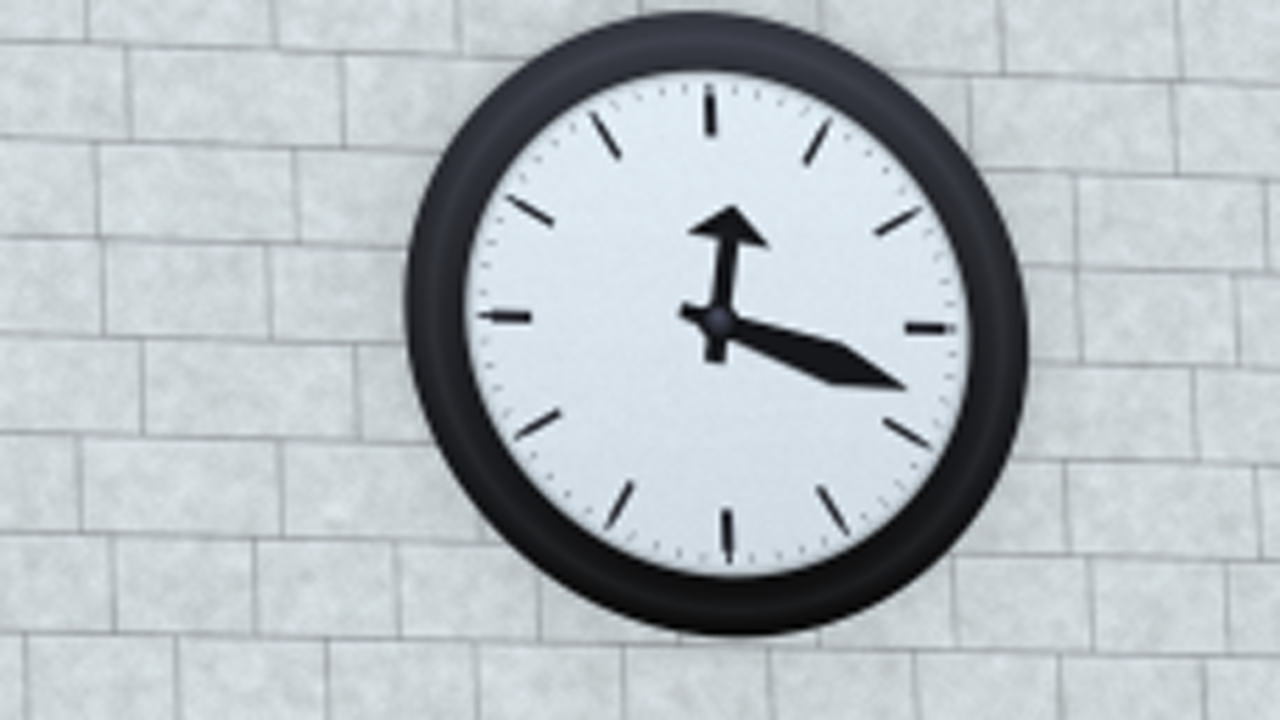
12:18
